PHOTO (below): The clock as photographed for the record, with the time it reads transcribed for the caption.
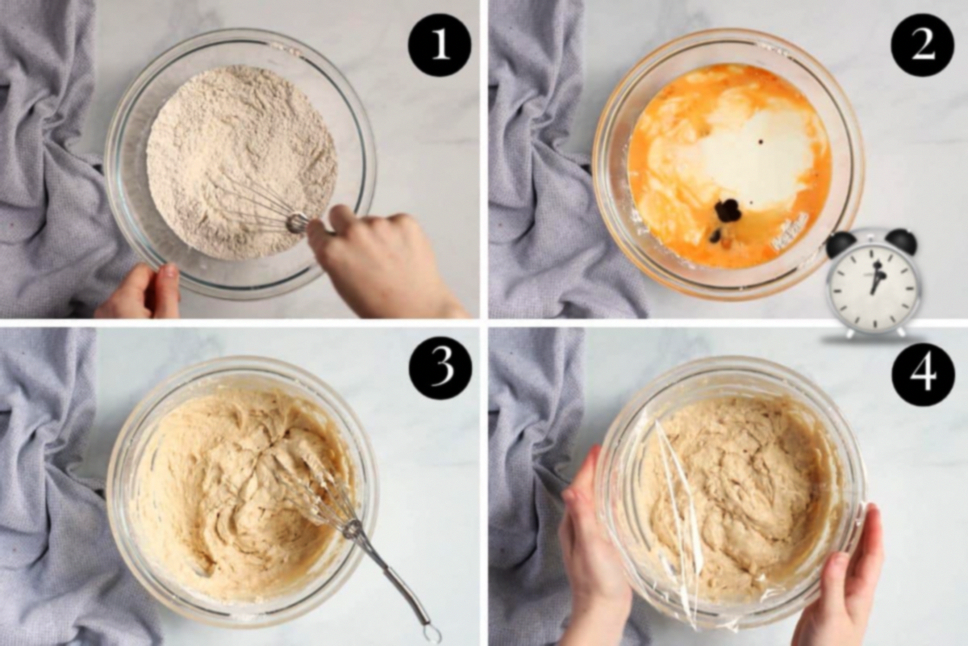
1:02
